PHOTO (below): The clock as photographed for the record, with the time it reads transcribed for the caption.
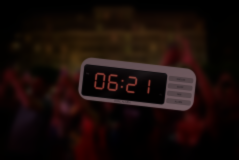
6:21
